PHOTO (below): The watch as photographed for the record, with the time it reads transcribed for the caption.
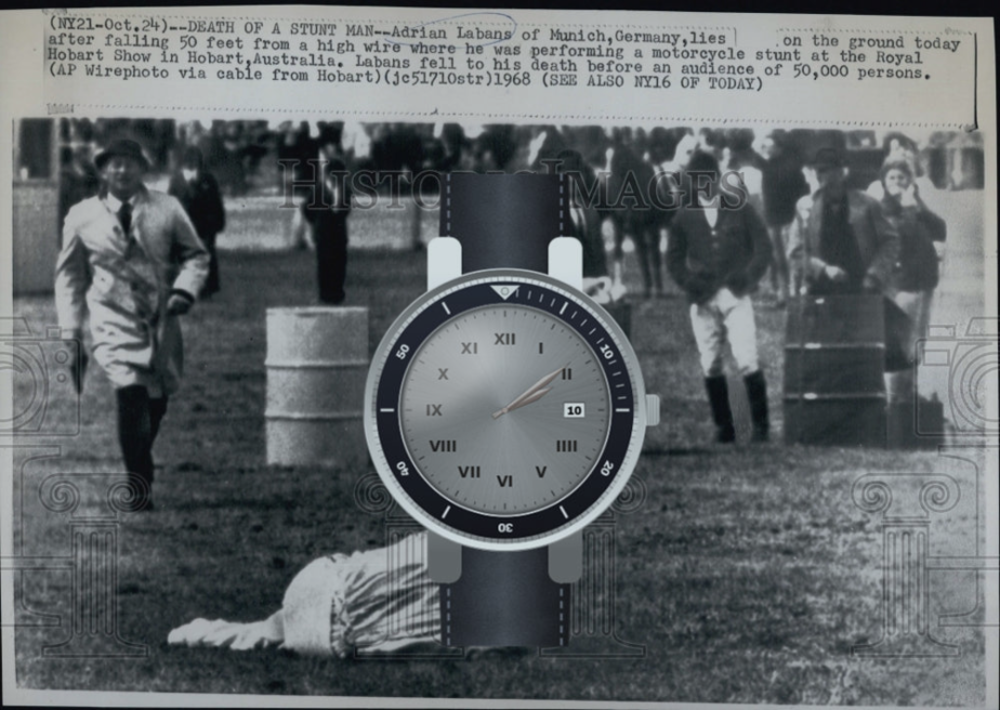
2:09
